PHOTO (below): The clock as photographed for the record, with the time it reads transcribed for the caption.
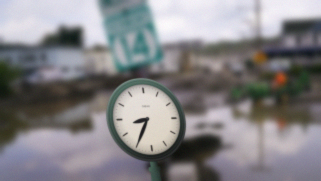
8:35
